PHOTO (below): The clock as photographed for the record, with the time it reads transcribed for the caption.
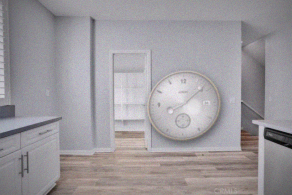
8:08
